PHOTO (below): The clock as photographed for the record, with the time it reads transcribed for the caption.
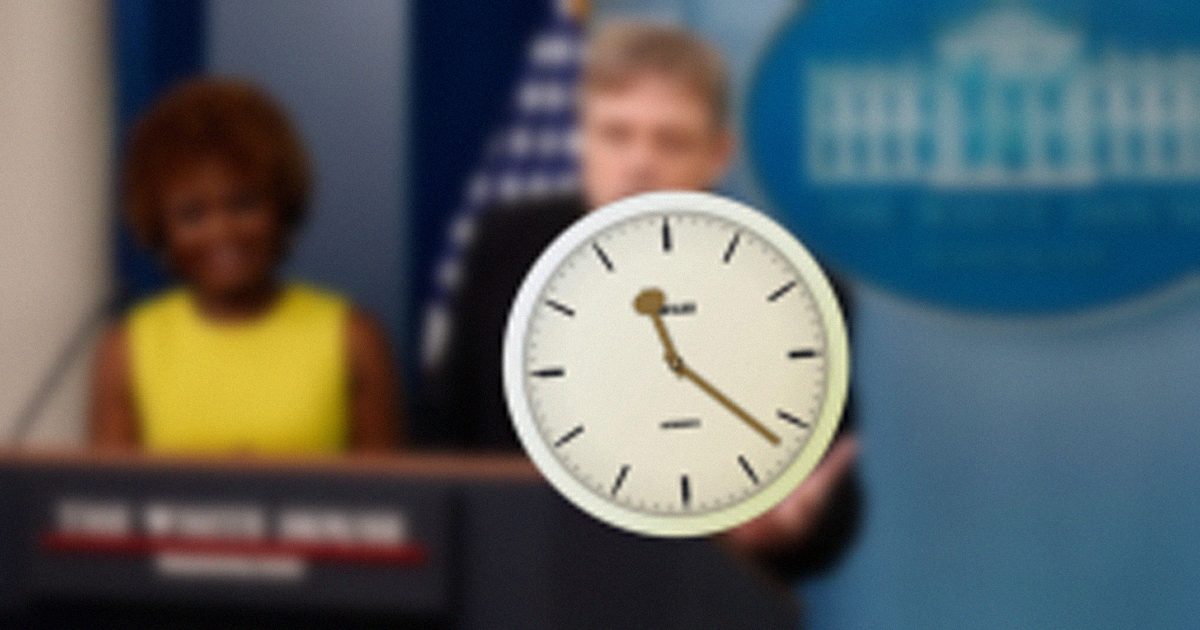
11:22
